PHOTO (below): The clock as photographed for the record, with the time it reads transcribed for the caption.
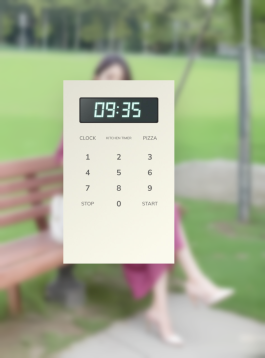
9:35
